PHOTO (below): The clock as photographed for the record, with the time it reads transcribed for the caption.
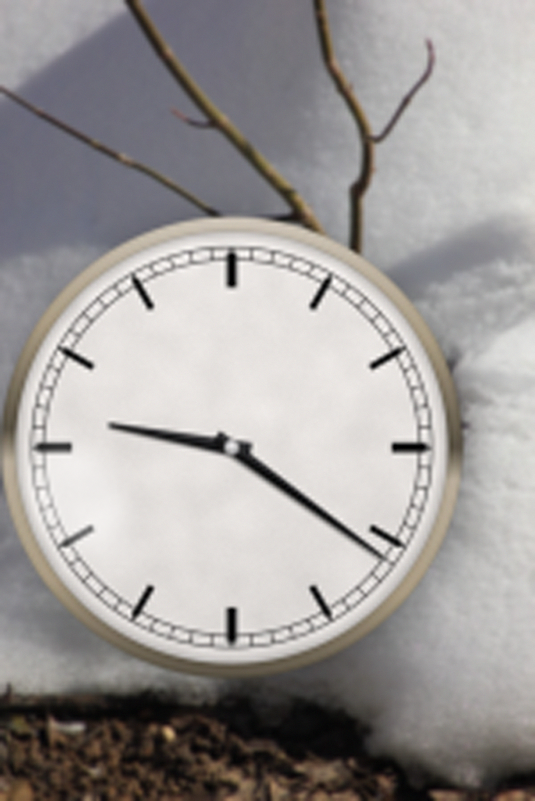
9:21
